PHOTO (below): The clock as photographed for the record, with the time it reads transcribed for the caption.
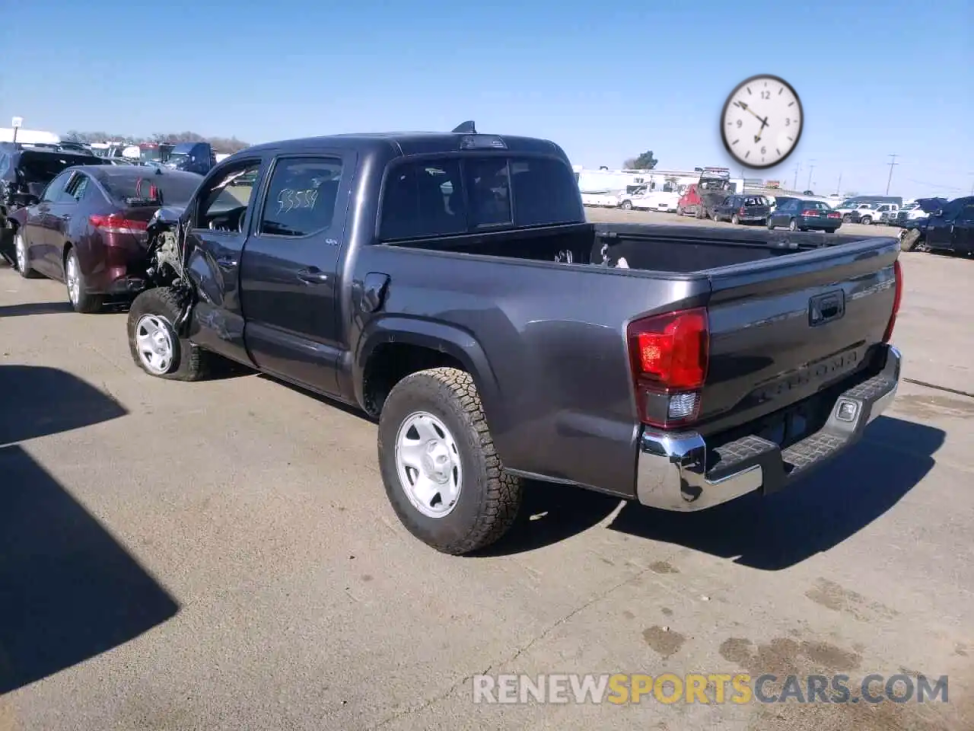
6:51
